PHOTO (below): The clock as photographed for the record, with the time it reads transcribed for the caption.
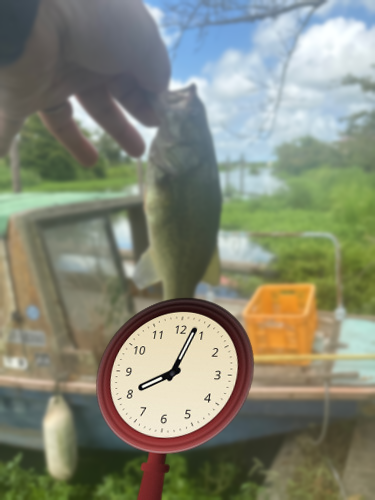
8:03
